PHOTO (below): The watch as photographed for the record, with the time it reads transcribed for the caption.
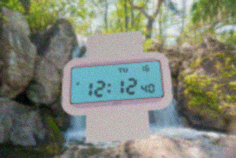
12:12
